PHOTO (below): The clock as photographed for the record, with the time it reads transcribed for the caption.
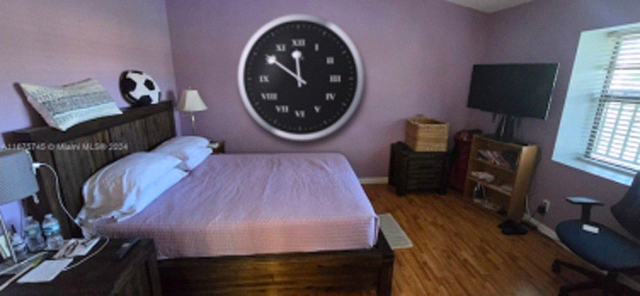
11:51
